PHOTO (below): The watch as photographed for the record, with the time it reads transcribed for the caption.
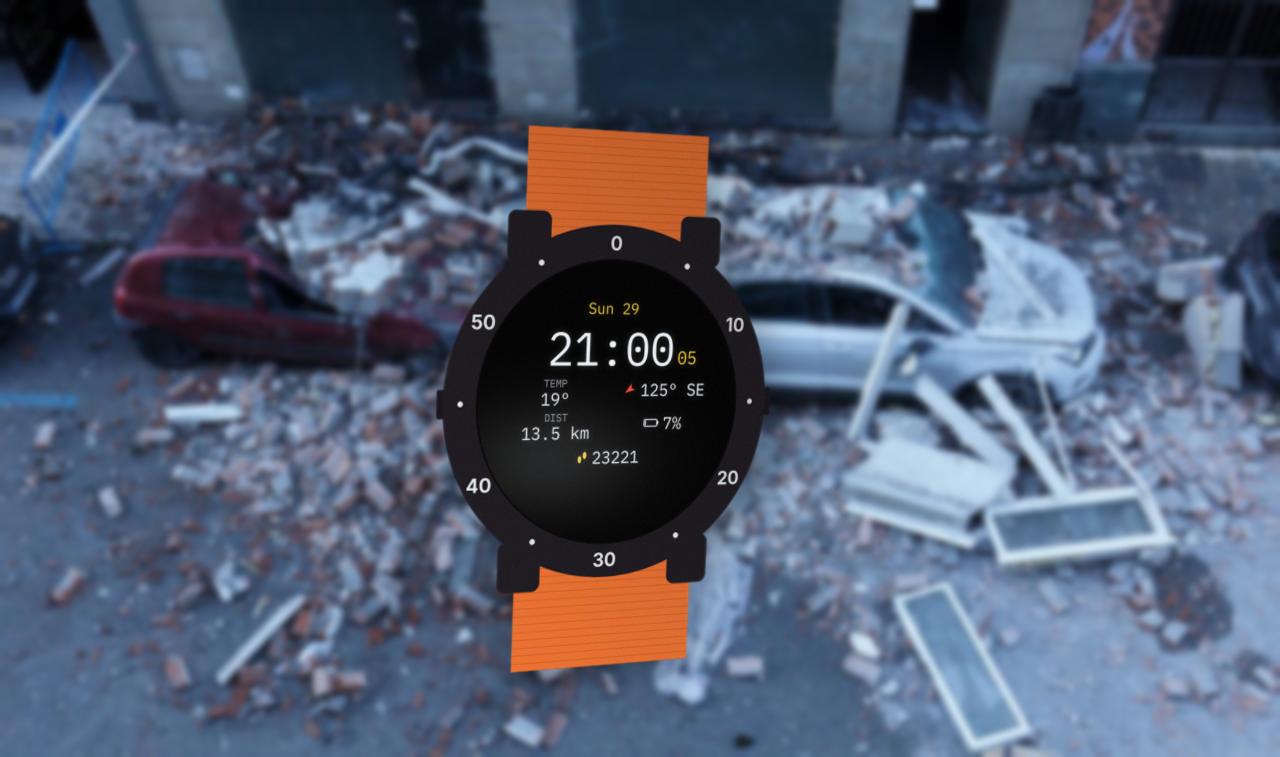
21:00:05
